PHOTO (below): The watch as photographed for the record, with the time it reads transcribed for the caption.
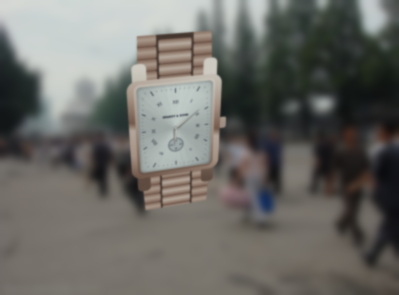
6:09
